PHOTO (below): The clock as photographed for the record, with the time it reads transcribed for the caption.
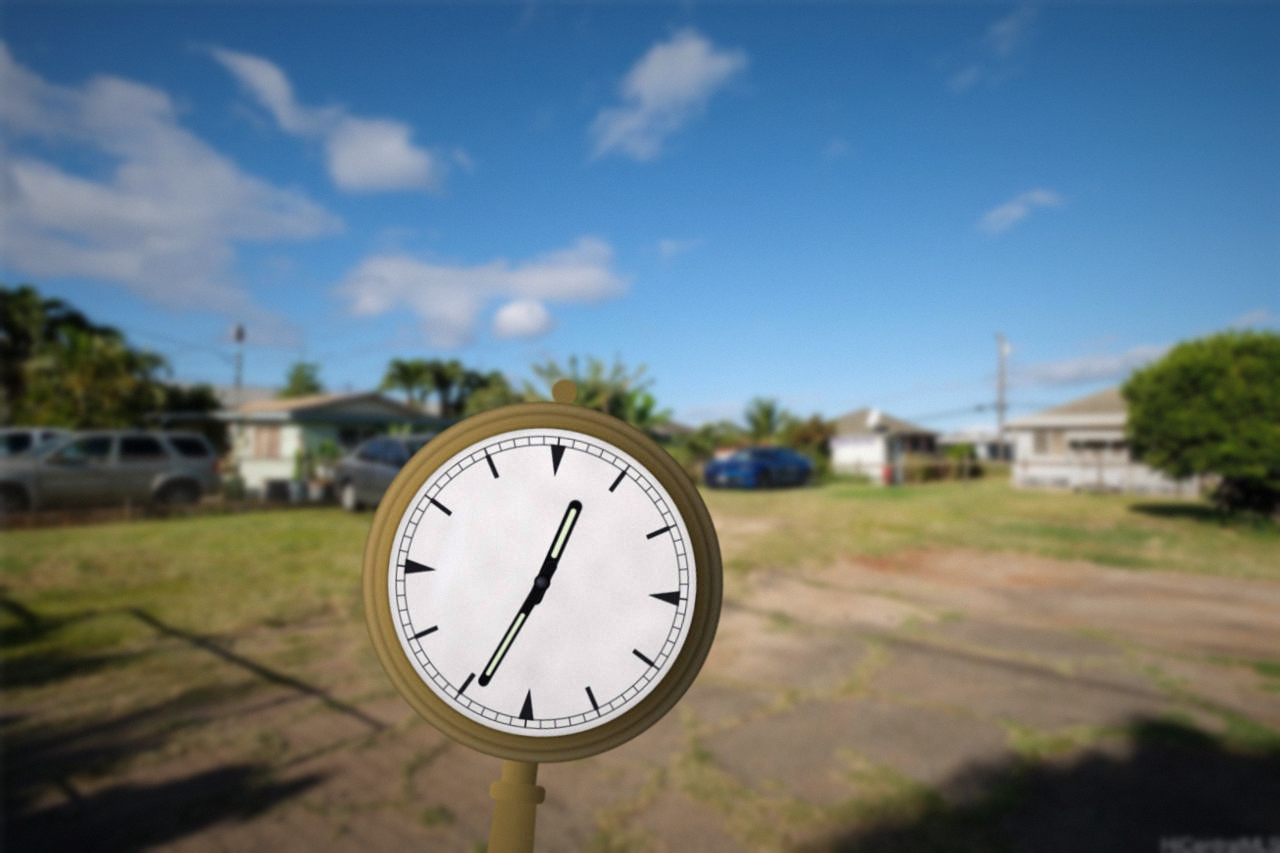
12:34
